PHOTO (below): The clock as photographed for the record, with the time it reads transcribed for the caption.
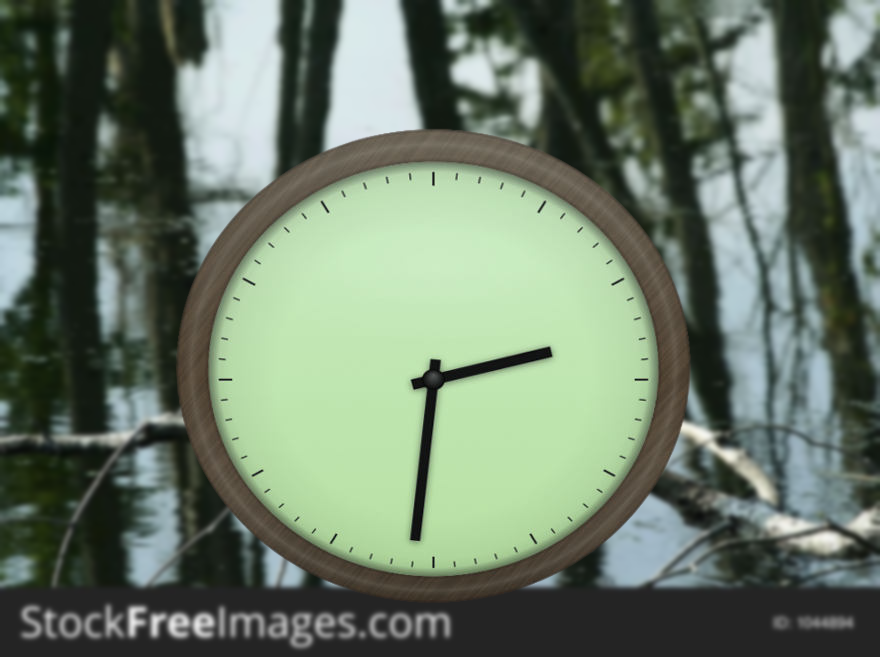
2:31
